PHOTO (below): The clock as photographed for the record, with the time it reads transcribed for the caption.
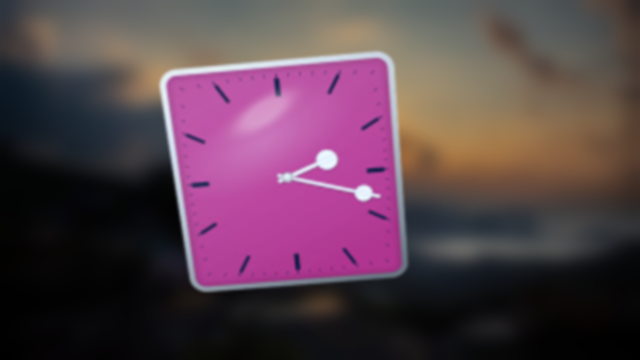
2:18
